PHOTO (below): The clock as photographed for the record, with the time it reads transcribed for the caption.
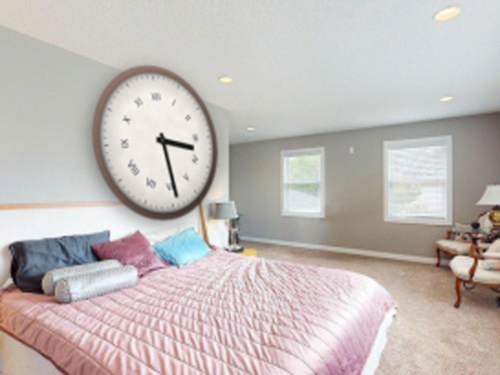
3:29
